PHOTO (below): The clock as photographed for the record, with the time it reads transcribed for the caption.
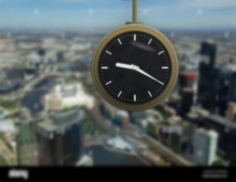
9:20
